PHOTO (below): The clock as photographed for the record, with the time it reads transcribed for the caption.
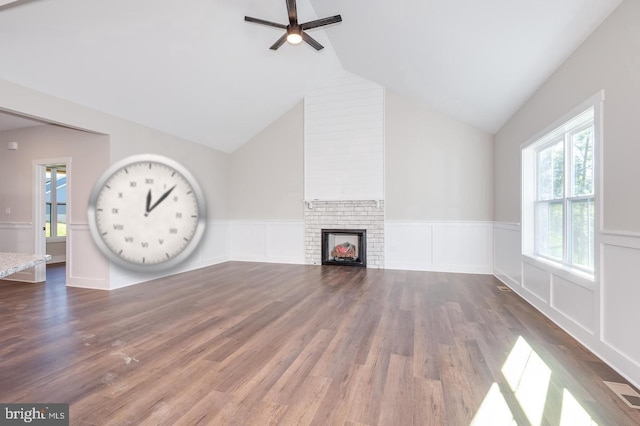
12:07
